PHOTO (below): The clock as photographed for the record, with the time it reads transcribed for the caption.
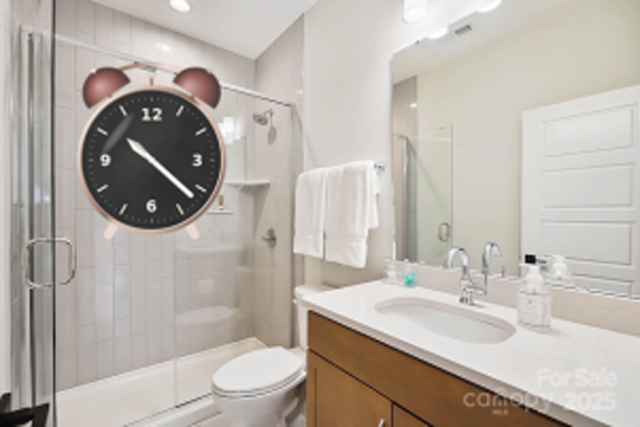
10:22
